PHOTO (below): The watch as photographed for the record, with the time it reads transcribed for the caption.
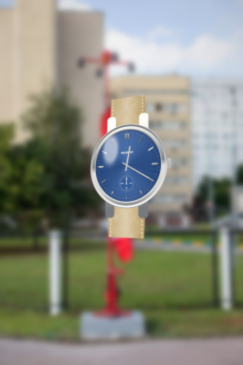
12:20
